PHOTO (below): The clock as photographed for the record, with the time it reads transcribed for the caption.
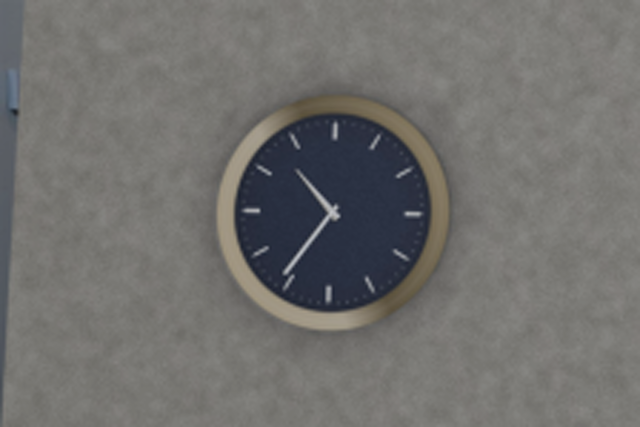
10:36
